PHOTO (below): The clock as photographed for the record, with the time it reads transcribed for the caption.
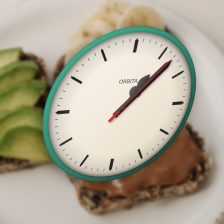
1:07:07
